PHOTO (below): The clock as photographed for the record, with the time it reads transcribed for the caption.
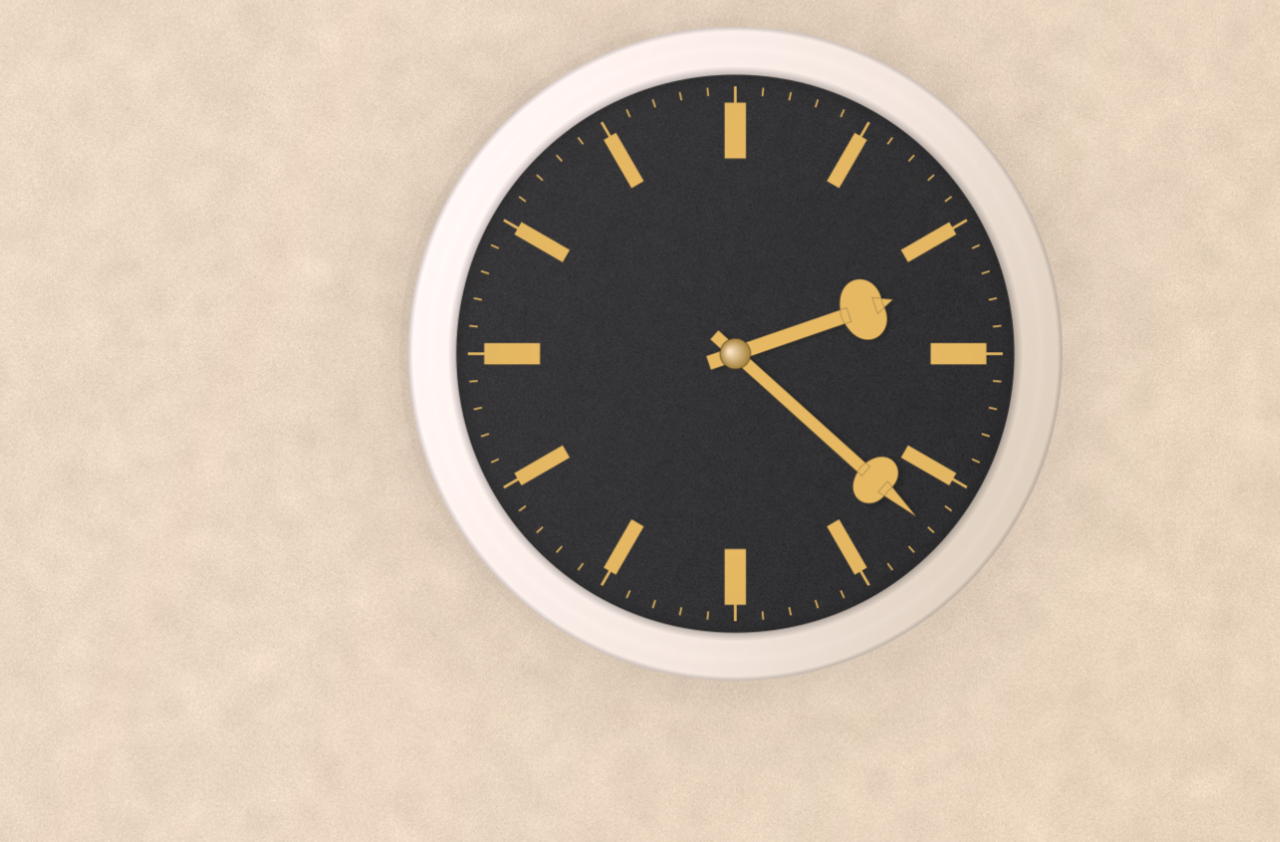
2:22
